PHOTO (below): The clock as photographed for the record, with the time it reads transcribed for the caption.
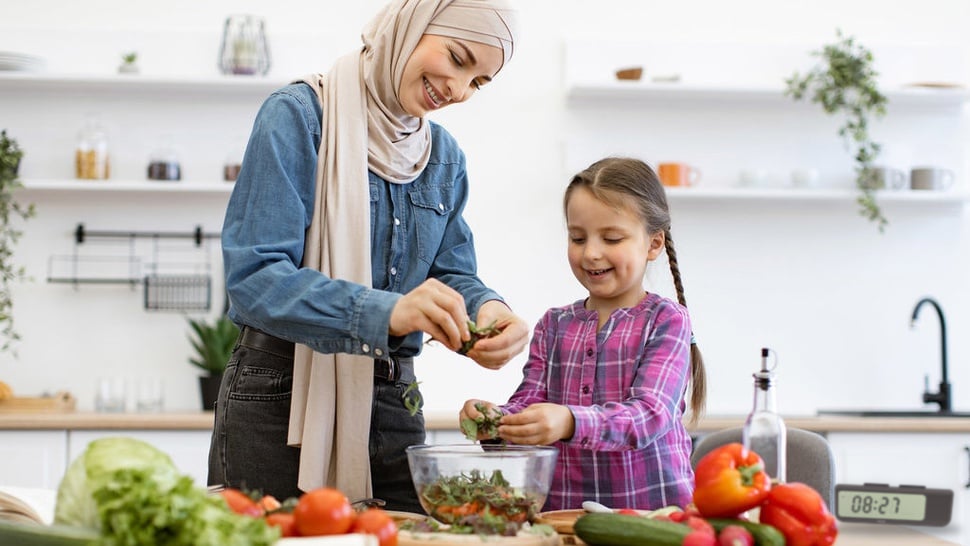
8:27
